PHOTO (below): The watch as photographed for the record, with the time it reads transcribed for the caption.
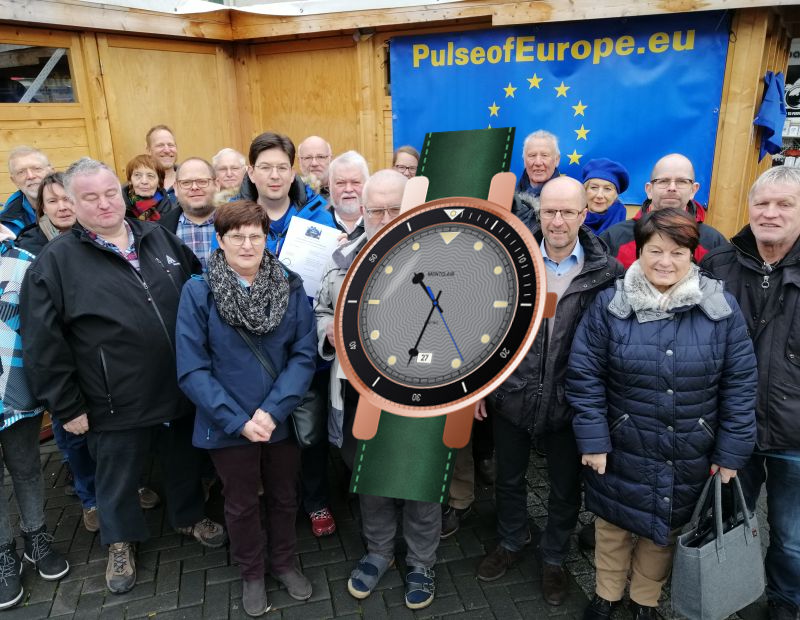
10:32:24
